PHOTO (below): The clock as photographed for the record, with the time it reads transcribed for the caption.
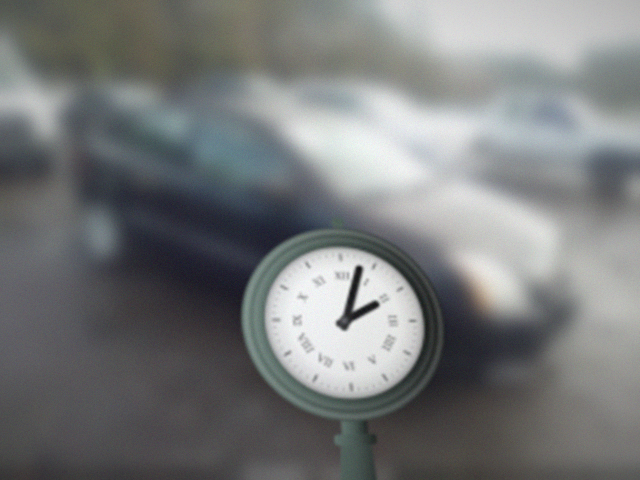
2:03
